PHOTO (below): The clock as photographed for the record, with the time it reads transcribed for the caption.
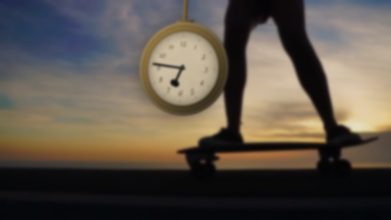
6:46
